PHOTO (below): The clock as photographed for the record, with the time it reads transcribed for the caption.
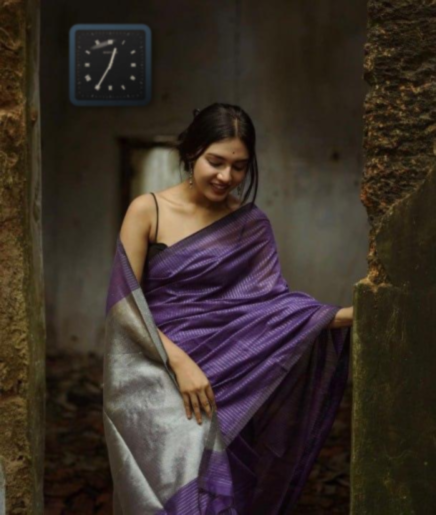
12:35
